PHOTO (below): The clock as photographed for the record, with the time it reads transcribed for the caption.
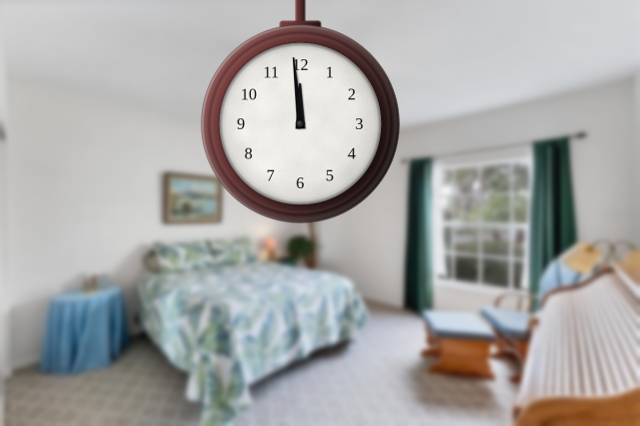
11:59
